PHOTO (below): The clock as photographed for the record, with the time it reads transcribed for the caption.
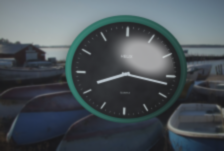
8:17
